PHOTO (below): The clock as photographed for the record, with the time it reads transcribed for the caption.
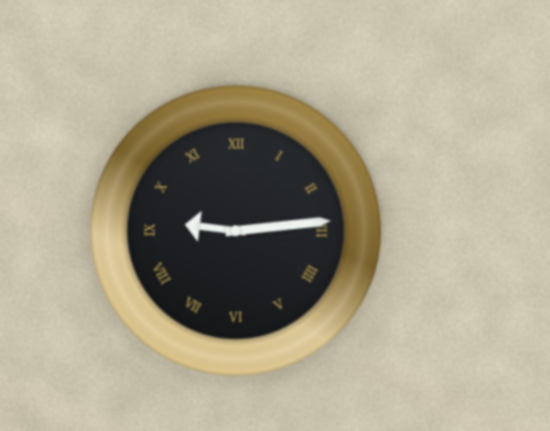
9:14
